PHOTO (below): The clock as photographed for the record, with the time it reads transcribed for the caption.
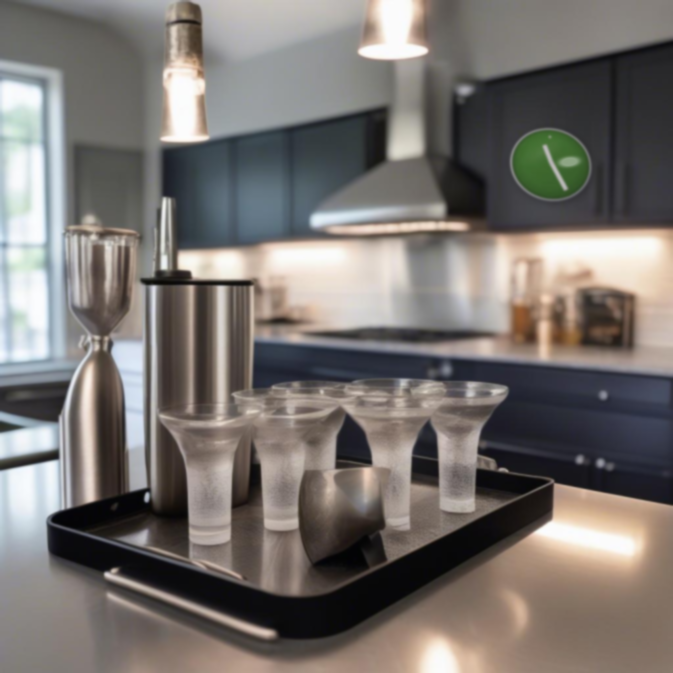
11:26
